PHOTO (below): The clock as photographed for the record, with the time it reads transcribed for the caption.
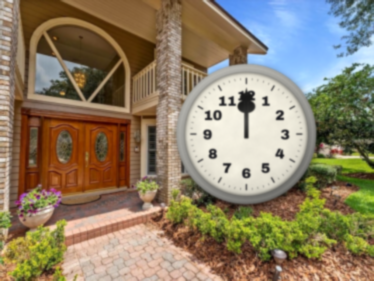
12:00
